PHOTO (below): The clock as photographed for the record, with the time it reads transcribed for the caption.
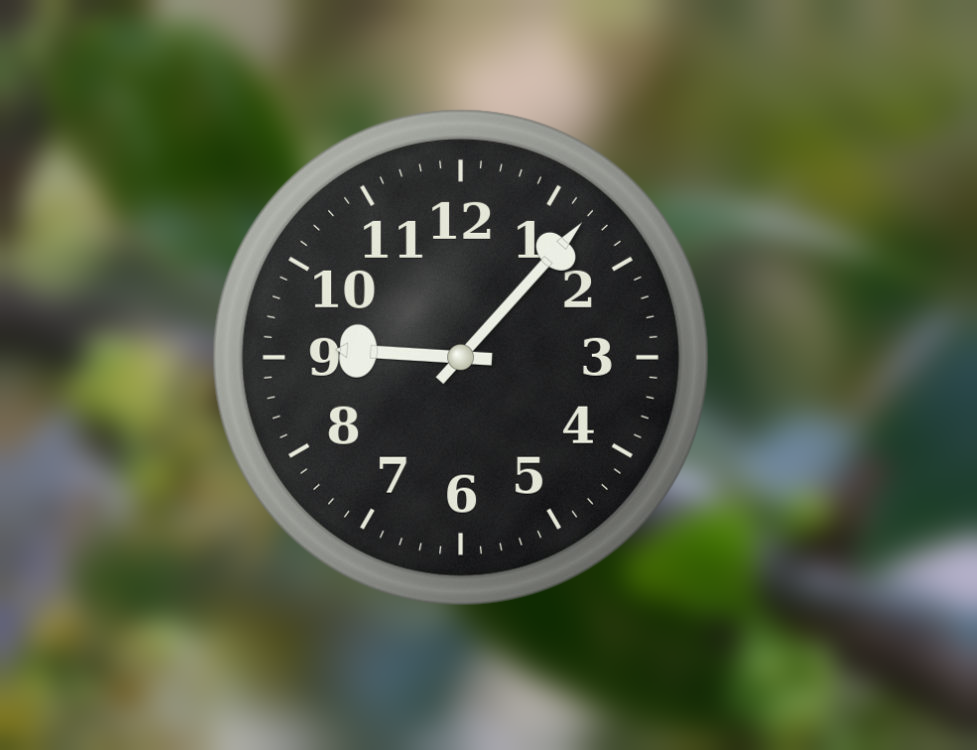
9:07
